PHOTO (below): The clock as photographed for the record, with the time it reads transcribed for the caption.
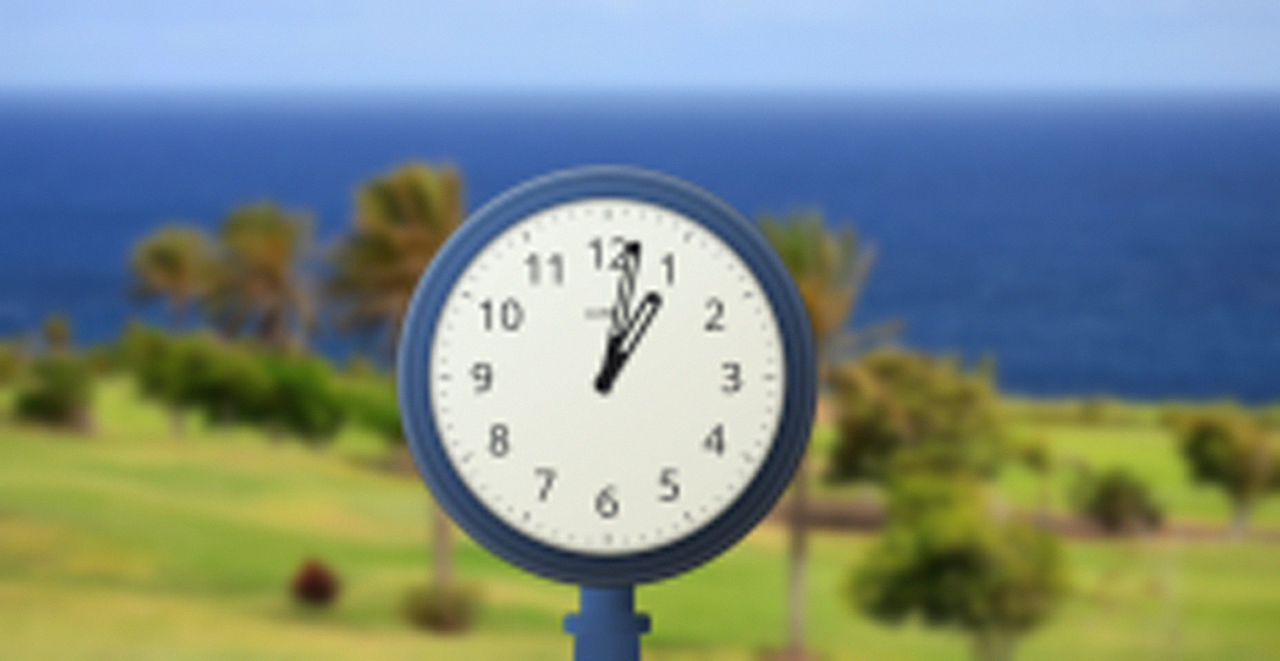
1:02
